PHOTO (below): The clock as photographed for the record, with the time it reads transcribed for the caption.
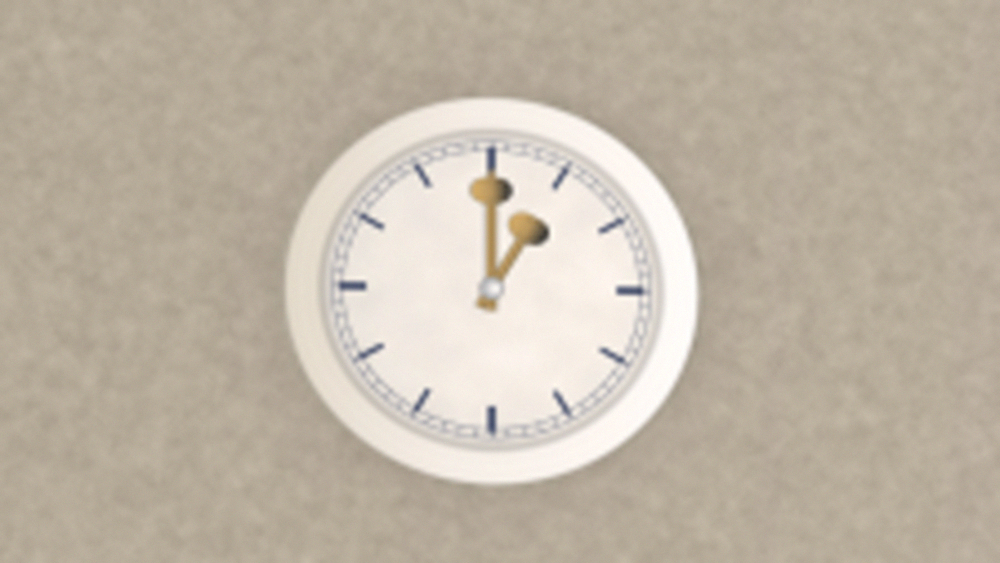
1:00
